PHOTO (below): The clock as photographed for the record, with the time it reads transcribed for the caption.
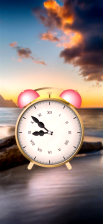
8:52
